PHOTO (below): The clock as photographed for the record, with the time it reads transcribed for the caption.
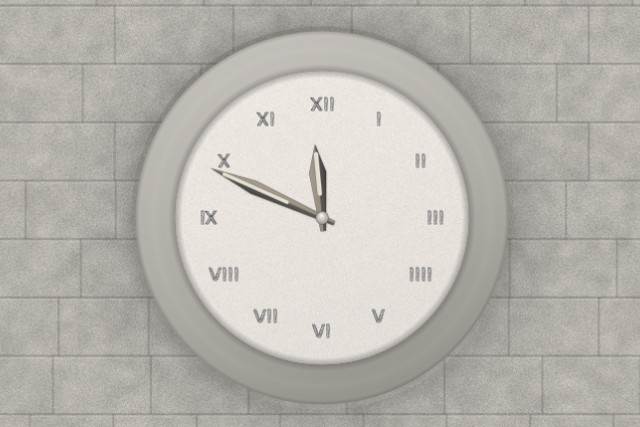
11:49
